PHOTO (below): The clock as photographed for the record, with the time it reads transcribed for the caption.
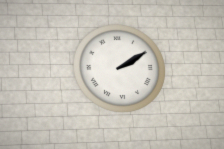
2:10
